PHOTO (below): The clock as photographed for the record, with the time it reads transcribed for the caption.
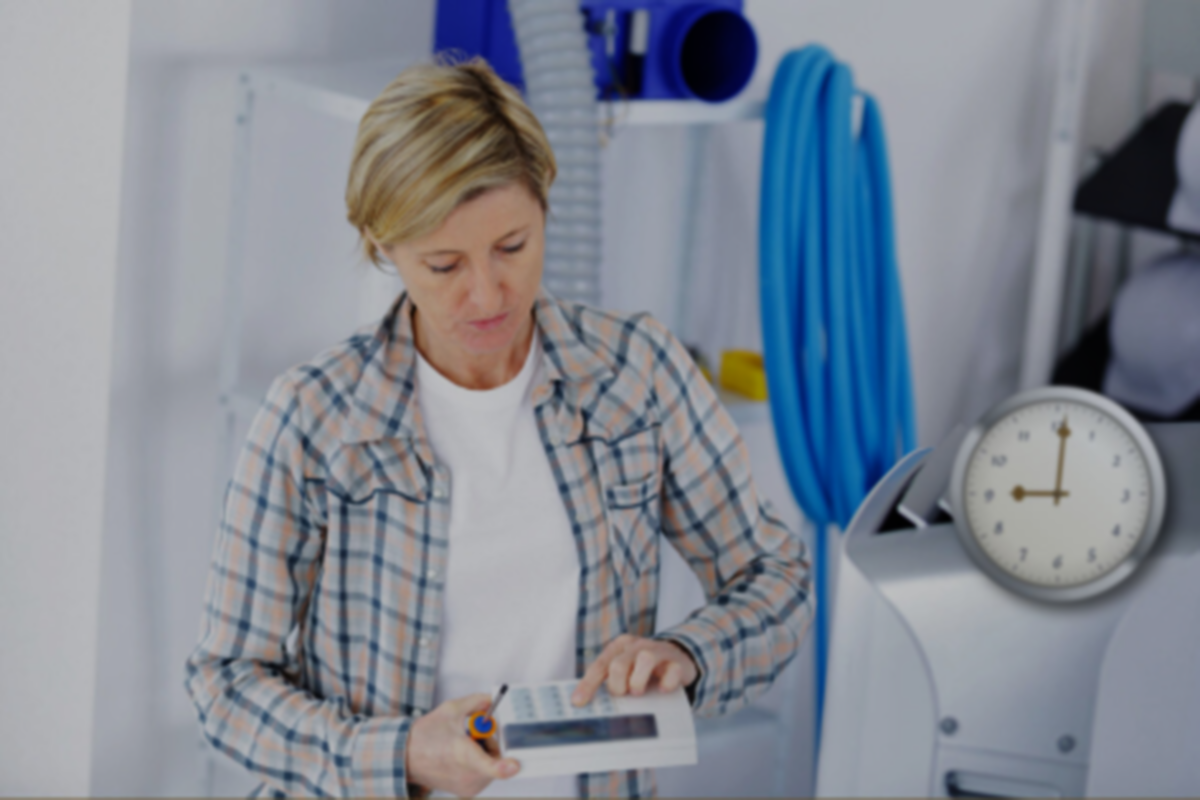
9:01
